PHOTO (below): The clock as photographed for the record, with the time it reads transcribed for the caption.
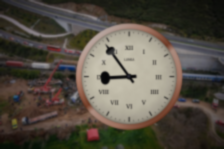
8:54
